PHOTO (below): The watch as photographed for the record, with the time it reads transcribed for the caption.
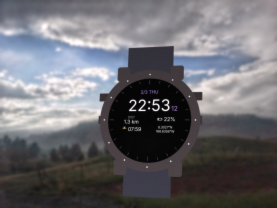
22:53
